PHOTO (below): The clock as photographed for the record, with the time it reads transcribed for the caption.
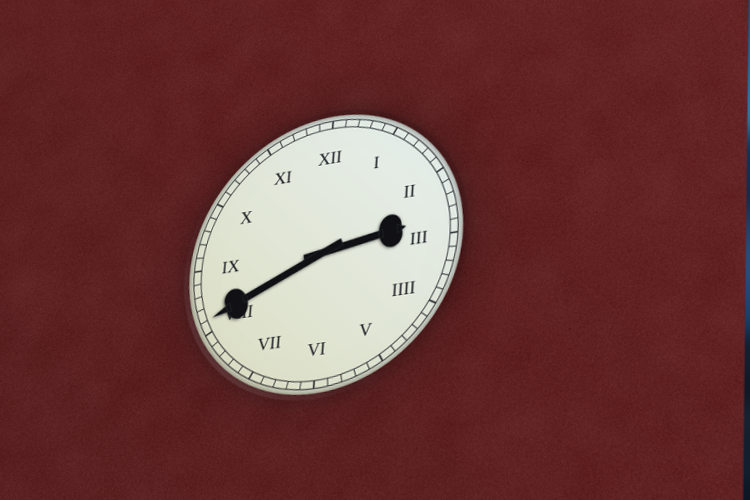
2:41
